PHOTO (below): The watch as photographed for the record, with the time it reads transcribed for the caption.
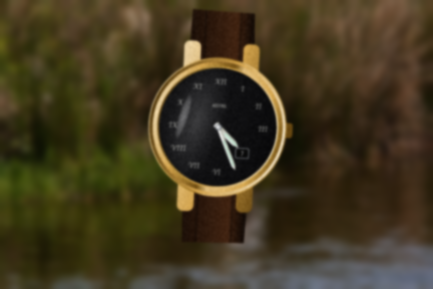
4:26
